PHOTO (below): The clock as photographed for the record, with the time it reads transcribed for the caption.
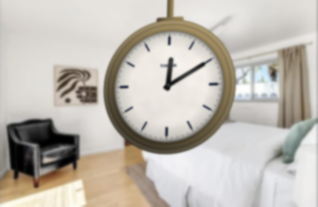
12:10
